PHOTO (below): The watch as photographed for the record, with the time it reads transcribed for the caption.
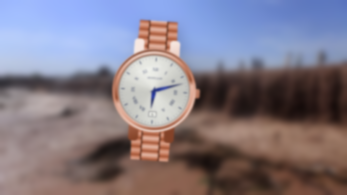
6:12
